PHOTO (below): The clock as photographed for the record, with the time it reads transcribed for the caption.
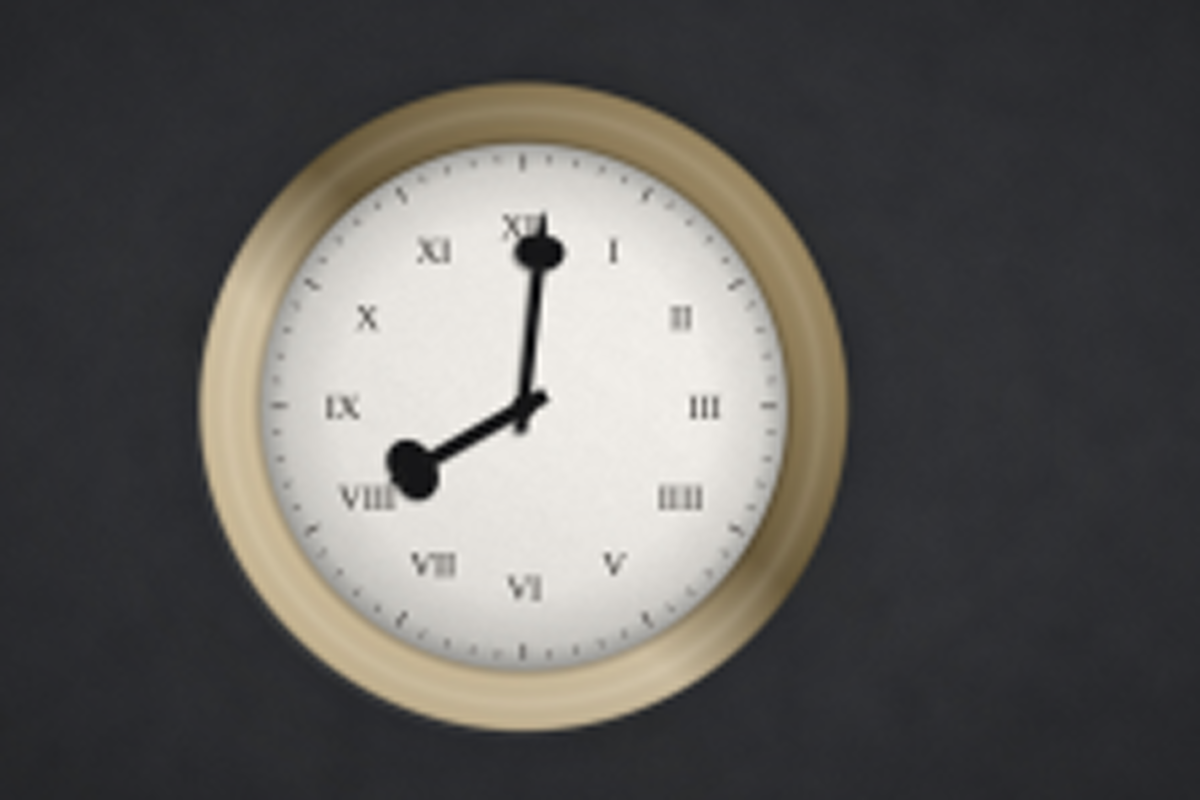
8:01
